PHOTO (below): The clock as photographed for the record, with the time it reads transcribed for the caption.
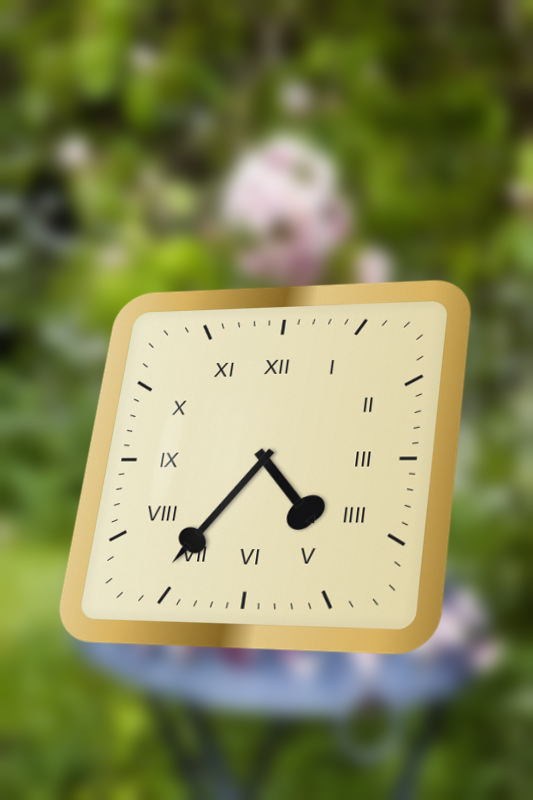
4:36
